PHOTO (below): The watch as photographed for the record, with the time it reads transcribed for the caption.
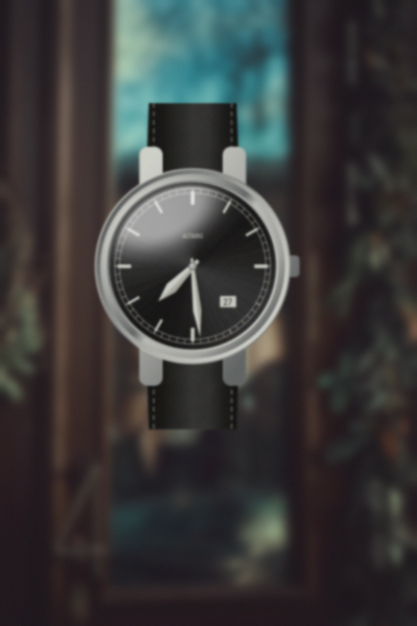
7:29
